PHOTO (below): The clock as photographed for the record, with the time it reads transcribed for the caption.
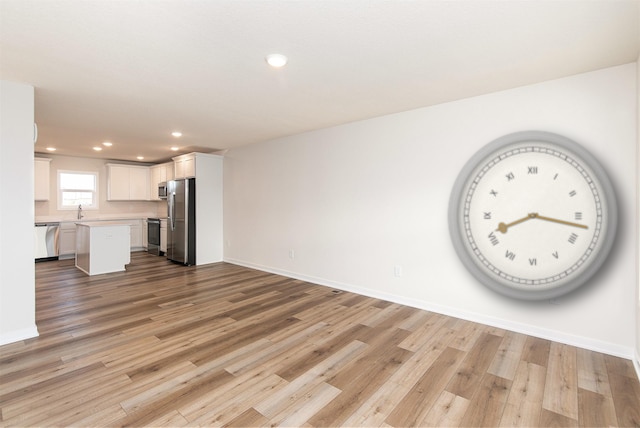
8:17
